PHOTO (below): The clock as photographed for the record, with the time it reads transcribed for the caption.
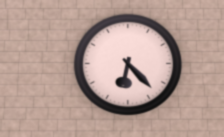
6:23
